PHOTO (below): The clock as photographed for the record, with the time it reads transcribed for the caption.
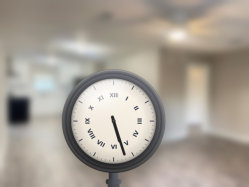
5:27
